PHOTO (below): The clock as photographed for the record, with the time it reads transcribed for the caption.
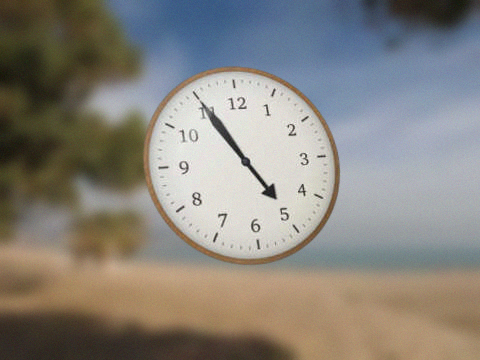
4:55
